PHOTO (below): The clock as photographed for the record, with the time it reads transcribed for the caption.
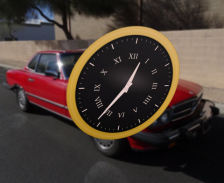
12:36
